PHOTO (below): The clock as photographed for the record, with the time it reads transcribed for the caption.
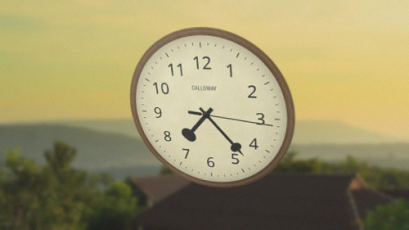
7:23:16
